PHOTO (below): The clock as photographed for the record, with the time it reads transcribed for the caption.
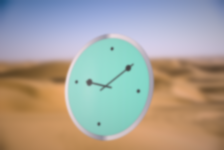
9:08
